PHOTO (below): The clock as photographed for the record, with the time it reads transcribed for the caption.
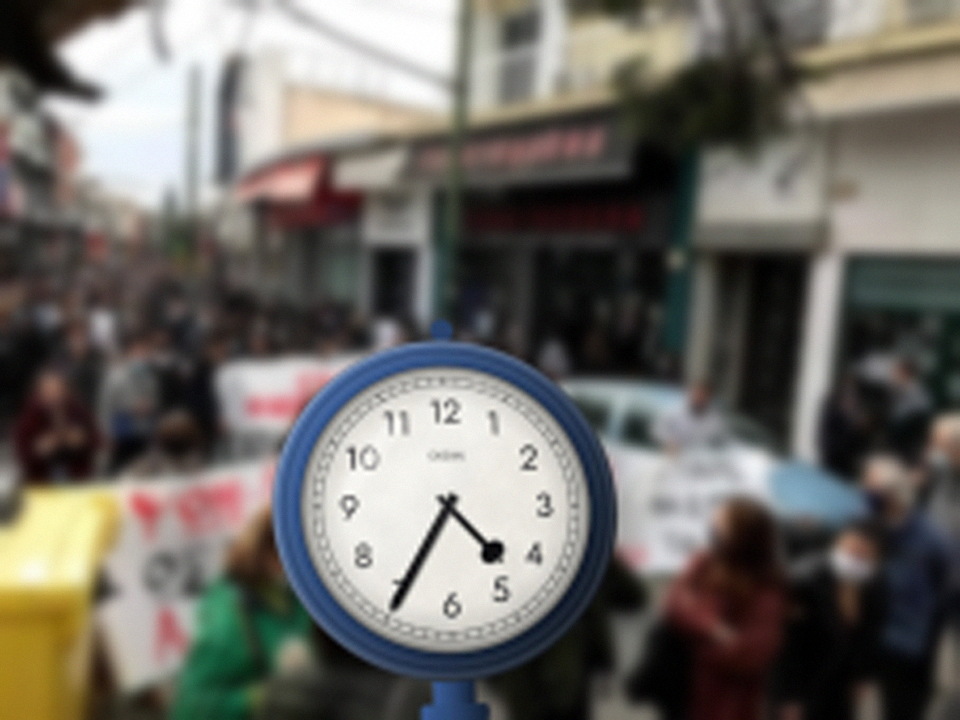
4:35
